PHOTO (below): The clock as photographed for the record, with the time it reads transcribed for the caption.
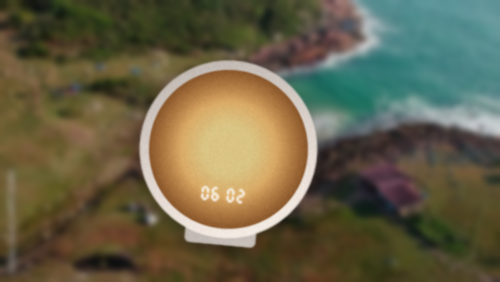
6:02
